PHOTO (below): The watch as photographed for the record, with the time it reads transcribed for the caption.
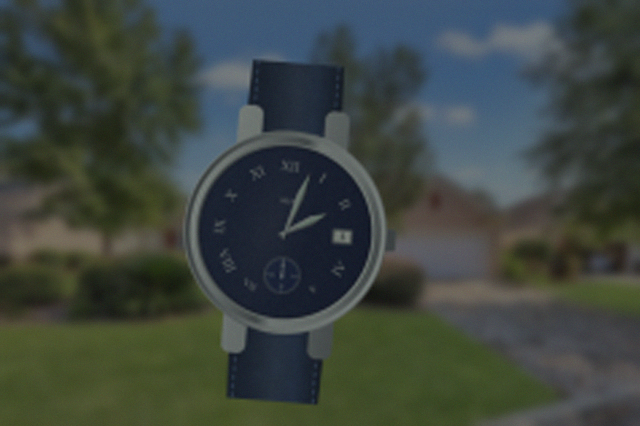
2:03
